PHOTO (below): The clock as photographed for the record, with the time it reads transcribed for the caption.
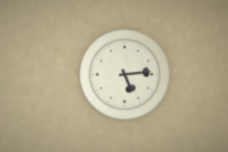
5:14
